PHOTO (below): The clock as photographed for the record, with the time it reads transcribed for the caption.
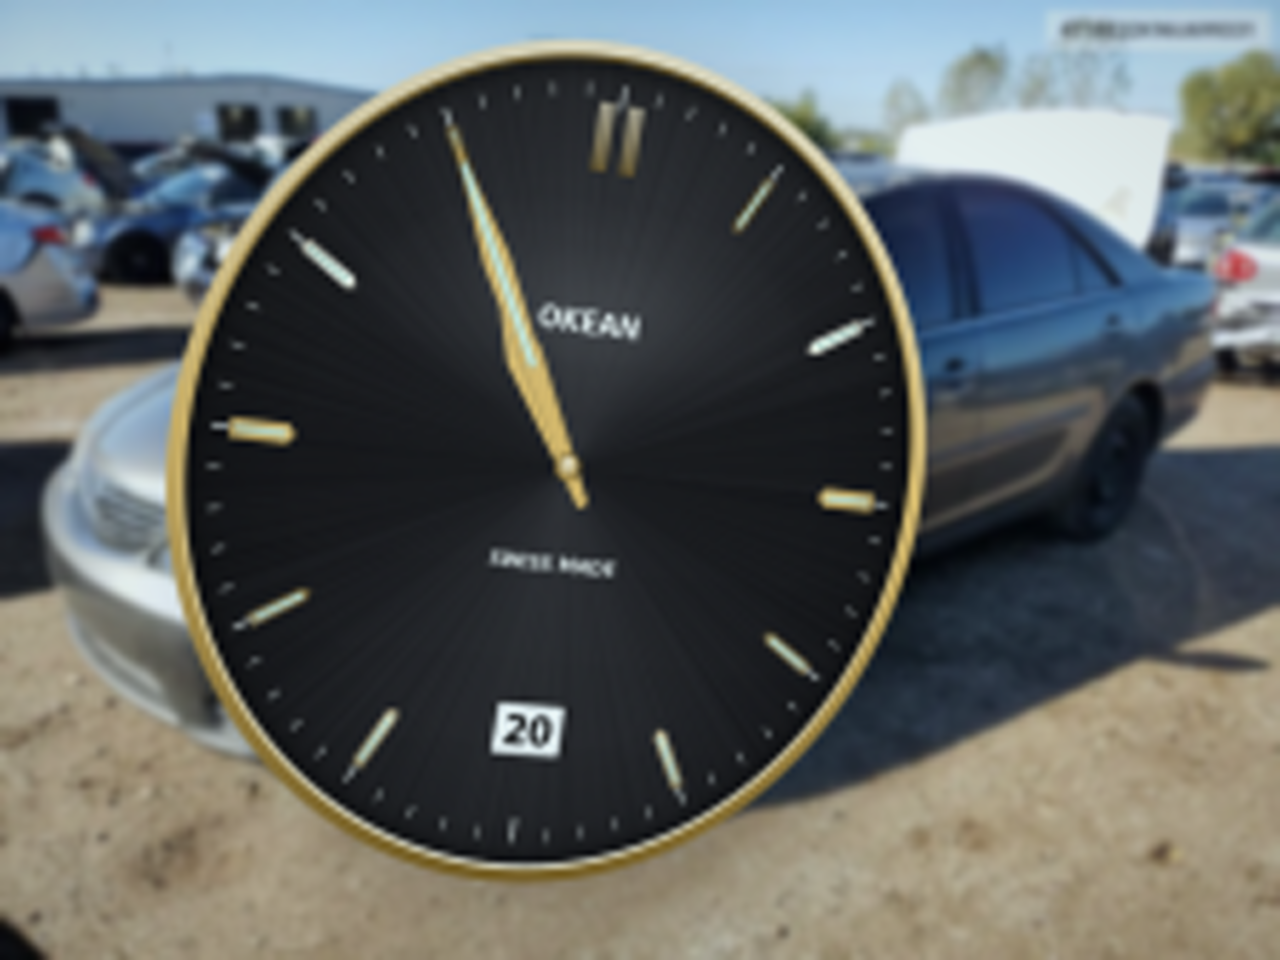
10:55
